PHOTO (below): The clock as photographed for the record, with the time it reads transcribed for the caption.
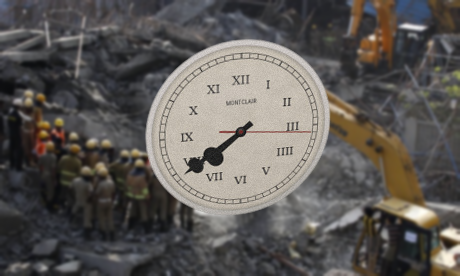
7:39:16
